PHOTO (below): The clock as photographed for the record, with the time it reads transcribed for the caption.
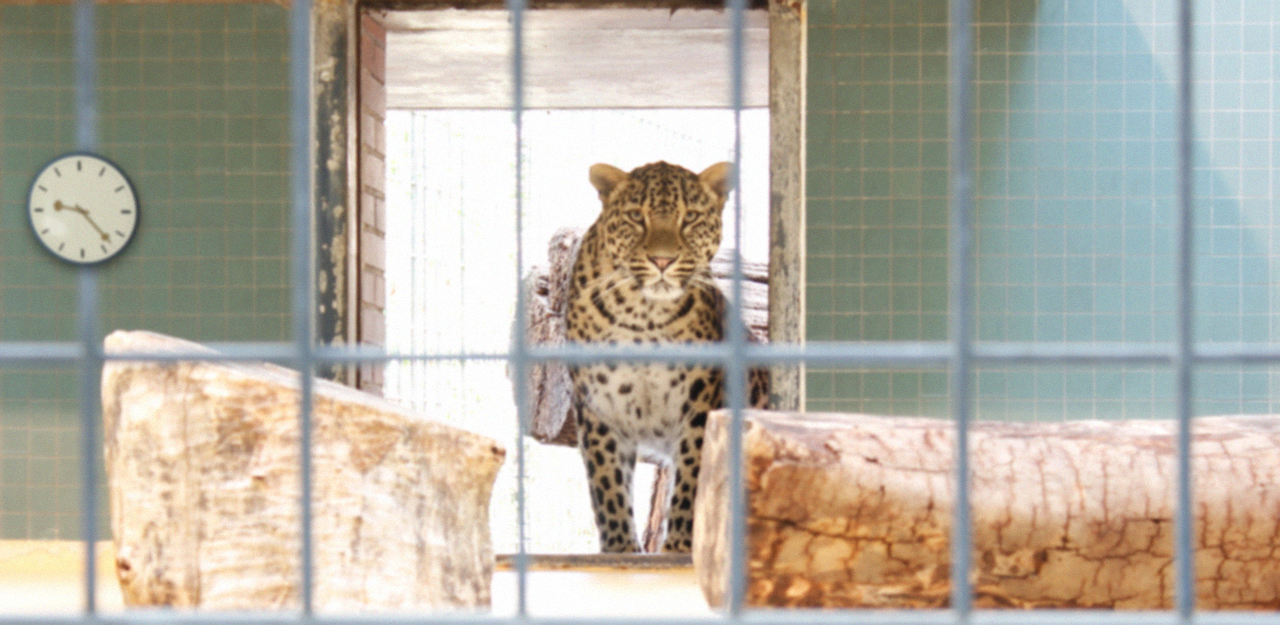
9:23
